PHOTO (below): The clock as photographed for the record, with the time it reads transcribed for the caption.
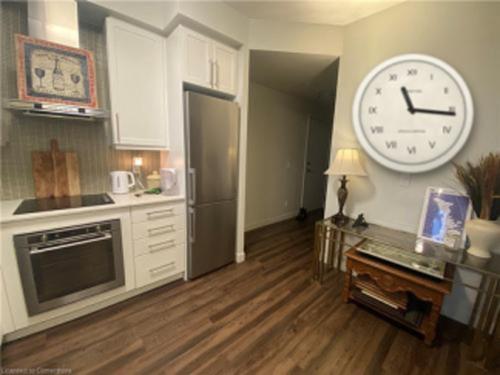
11:16
